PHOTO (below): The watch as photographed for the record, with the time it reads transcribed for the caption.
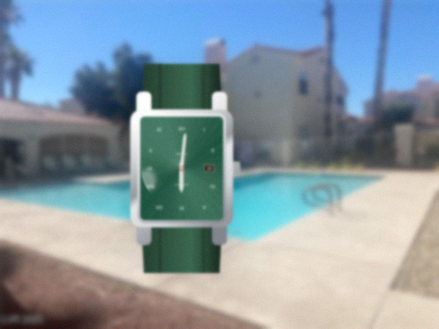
6:01
